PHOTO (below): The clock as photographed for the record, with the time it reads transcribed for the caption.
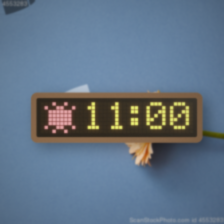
11:00
